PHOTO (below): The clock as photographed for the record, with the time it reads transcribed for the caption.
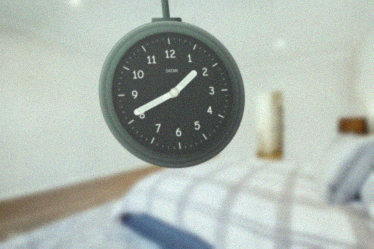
1:41
